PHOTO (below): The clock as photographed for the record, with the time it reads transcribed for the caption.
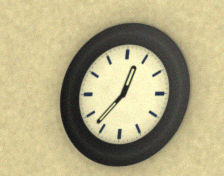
12:37
